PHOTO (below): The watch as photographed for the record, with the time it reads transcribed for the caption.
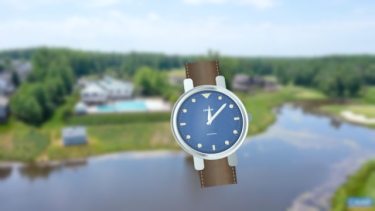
12:08
